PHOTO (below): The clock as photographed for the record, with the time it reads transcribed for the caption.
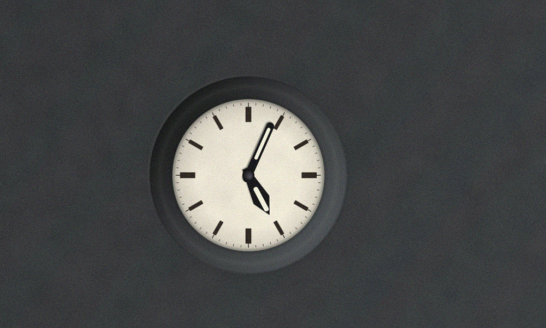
5:04
